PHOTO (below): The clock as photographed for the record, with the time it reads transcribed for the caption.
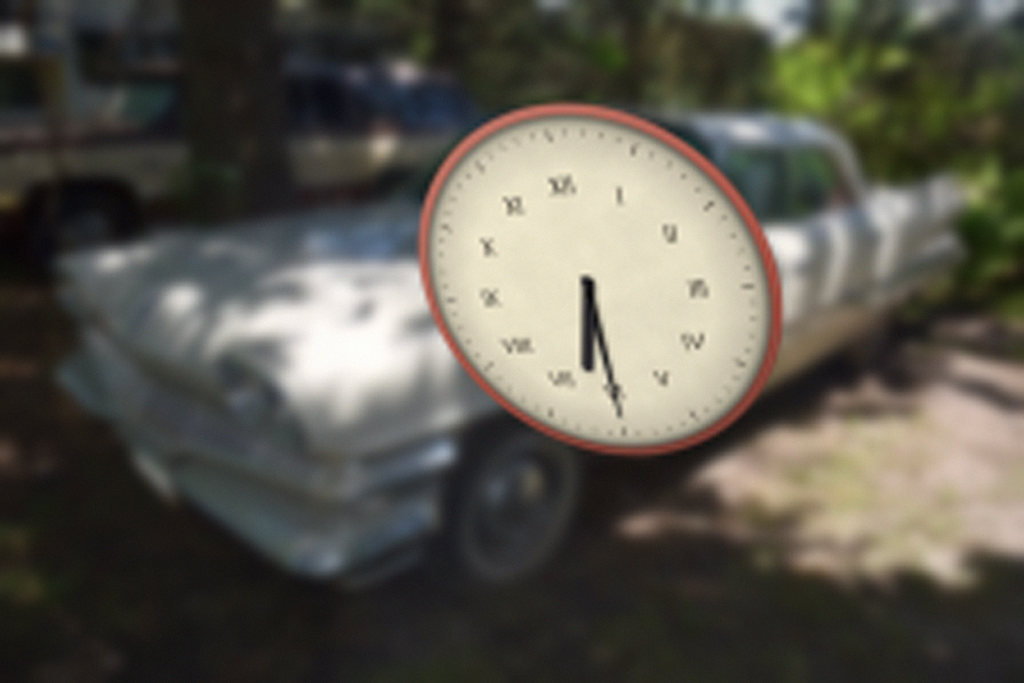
6:30
